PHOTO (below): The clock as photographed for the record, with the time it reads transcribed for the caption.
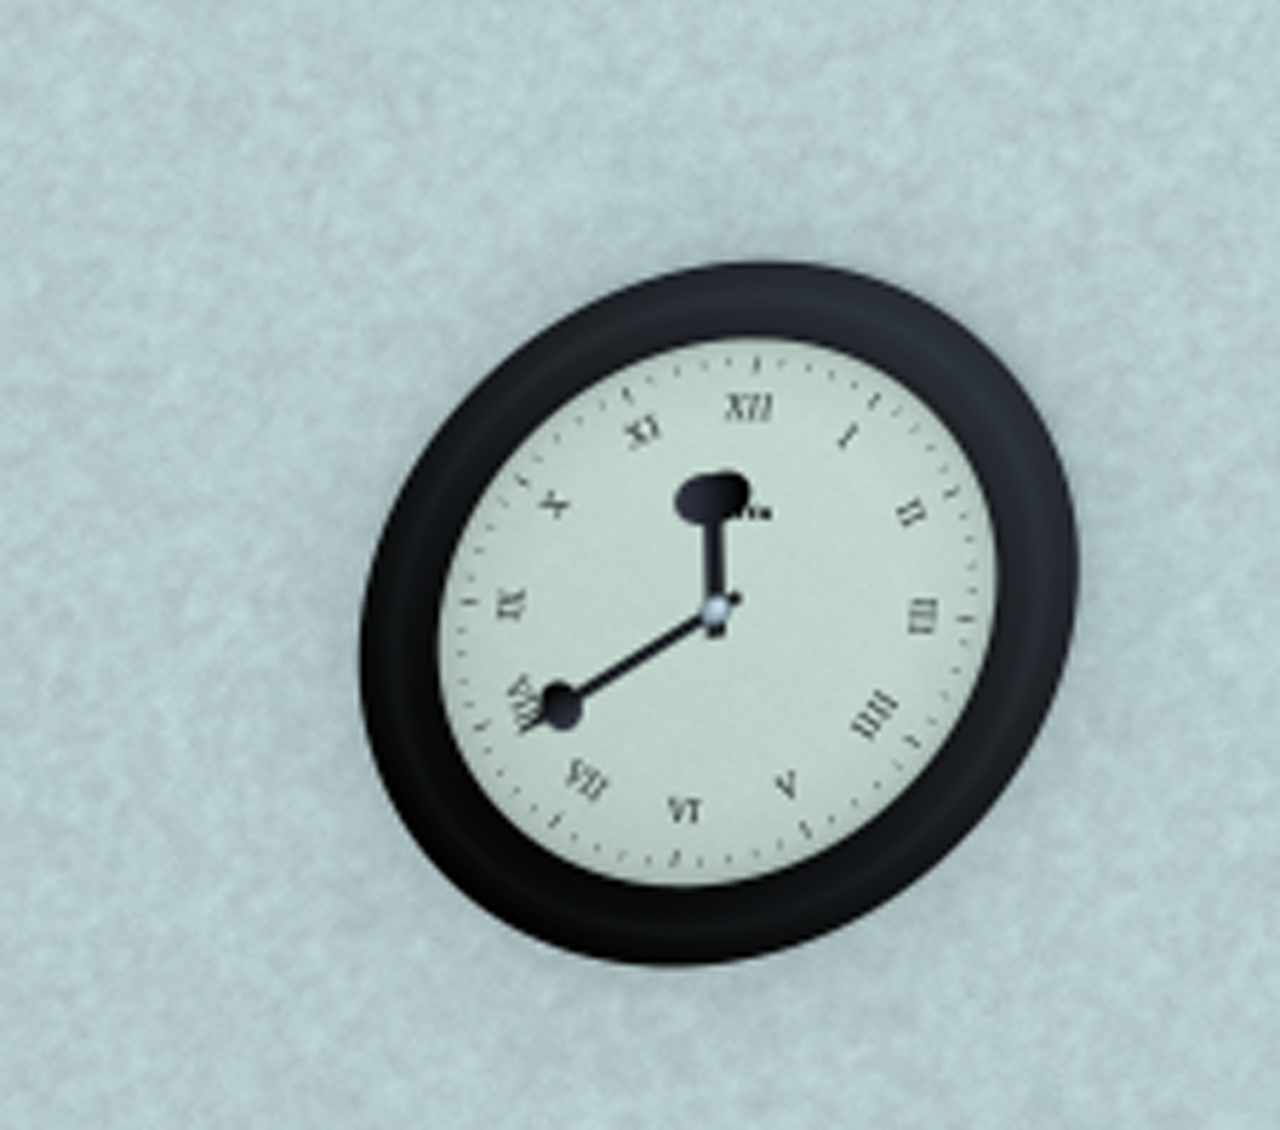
11:39
